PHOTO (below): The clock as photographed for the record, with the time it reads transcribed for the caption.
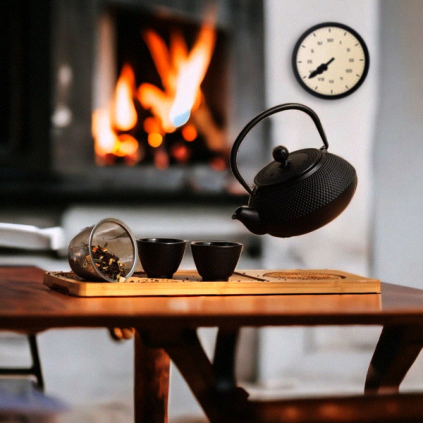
7:39
